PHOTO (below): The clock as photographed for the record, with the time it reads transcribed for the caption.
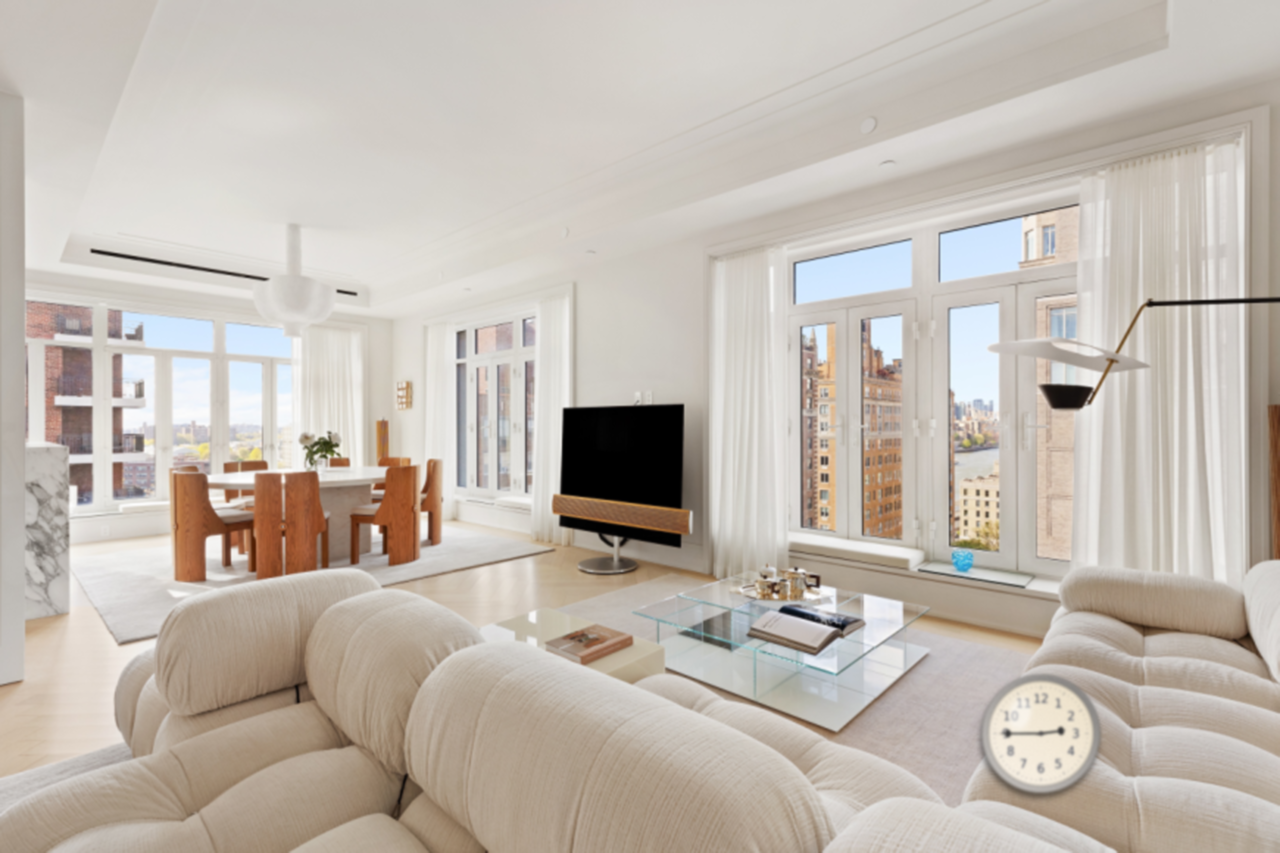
2:45
